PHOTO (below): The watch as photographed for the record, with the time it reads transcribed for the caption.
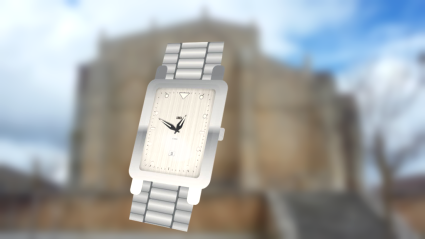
12:49
